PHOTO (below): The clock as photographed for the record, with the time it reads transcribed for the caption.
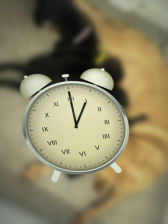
1:00
